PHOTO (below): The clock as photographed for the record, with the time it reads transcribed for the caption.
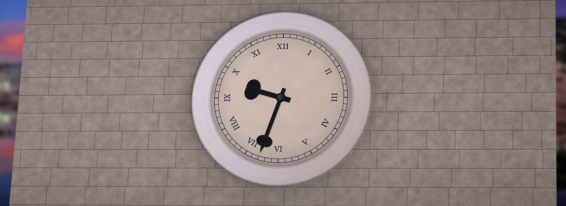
9:33
